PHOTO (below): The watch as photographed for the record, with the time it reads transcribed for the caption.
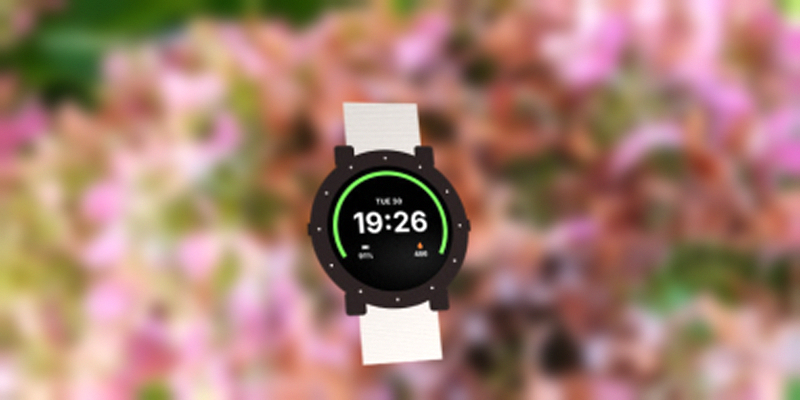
19:26
